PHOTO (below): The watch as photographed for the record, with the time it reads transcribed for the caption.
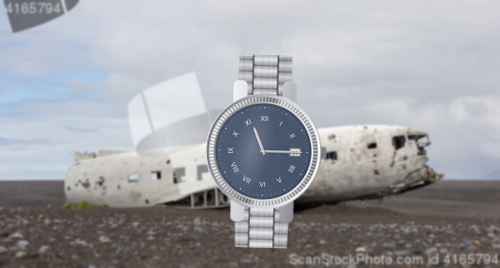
11:15
